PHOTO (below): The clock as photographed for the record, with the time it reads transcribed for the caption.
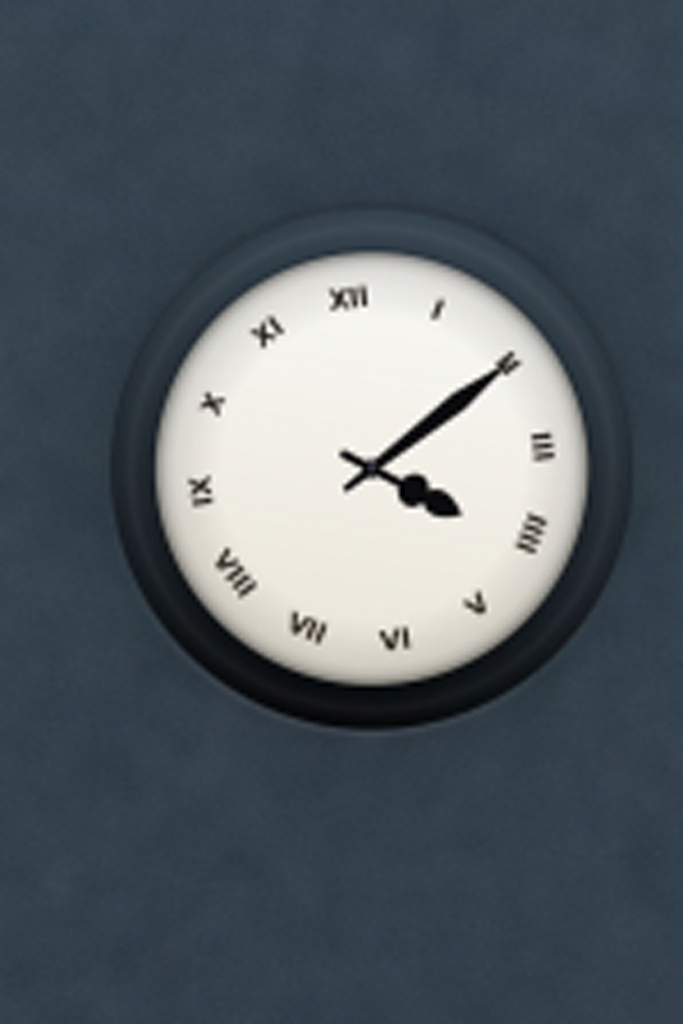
4:10
